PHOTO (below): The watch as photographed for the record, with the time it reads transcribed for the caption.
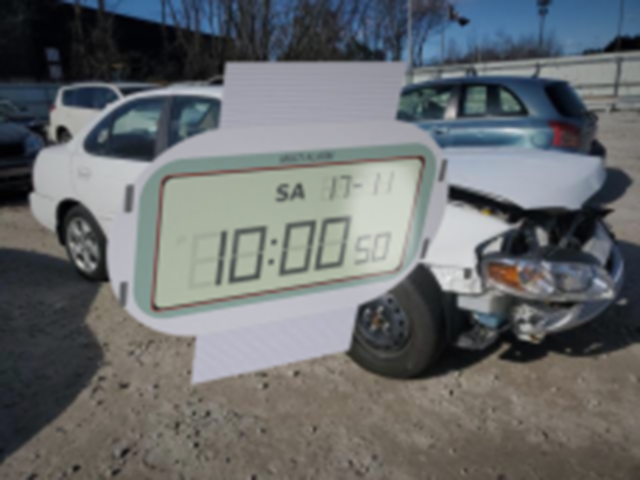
10:00:50
